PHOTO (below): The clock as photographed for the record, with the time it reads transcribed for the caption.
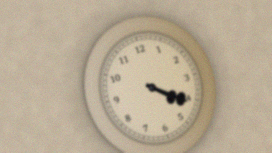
4:21
